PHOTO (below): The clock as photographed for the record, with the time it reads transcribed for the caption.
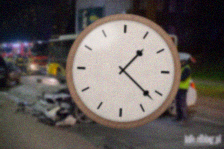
1:22
